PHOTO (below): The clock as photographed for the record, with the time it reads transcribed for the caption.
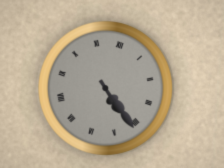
4:21
